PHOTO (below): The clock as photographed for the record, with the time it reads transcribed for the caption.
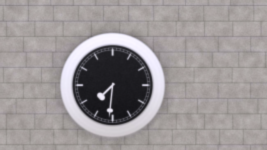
7:31
